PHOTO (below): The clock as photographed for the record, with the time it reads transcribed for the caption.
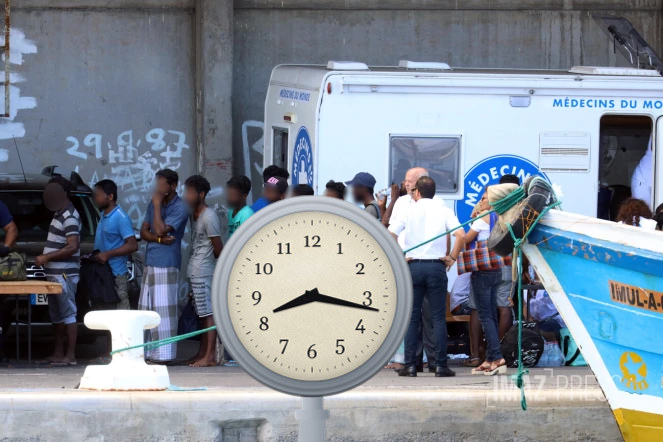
8:17
